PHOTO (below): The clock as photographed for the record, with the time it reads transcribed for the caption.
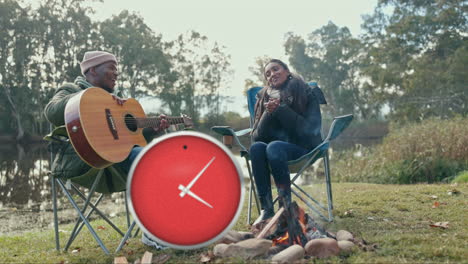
4:07
